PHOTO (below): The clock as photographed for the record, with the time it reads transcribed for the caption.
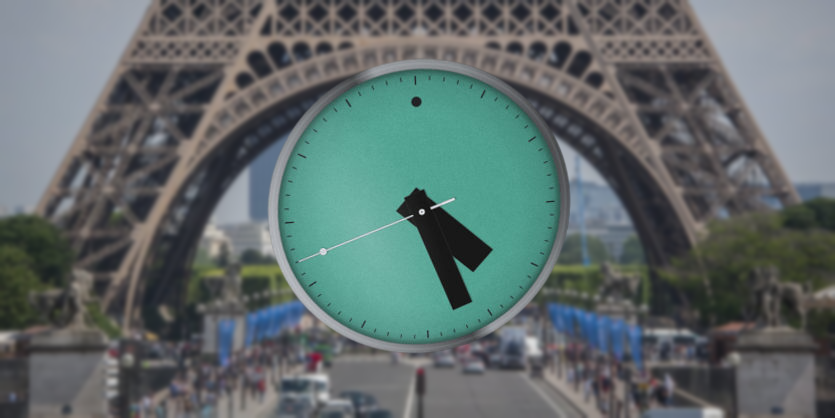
4:26:42
